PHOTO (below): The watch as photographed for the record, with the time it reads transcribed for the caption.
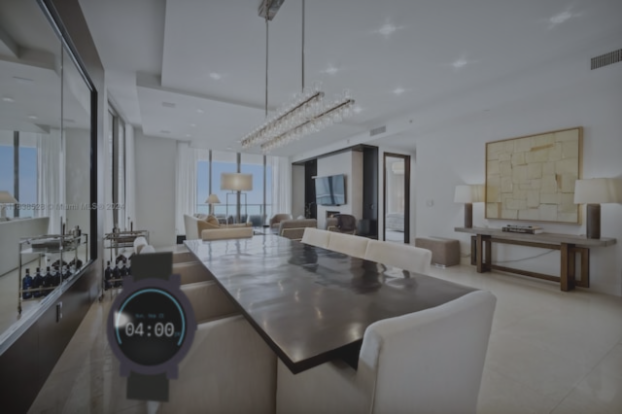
4:00
